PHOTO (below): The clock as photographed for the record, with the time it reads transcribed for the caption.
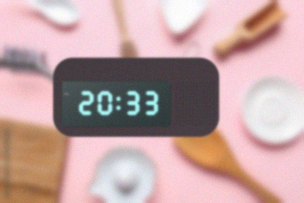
20:33
